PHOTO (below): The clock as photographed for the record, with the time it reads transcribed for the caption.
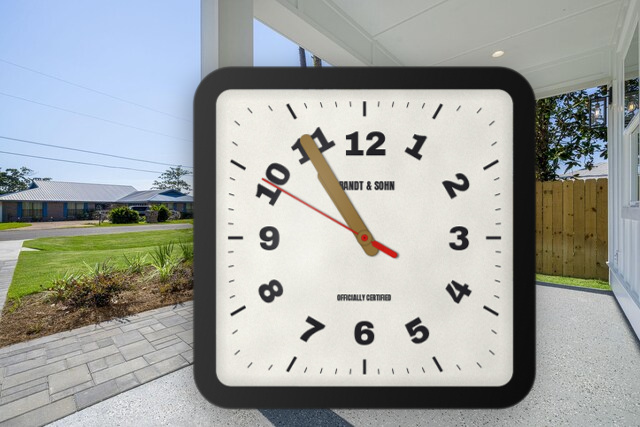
10:54:50
